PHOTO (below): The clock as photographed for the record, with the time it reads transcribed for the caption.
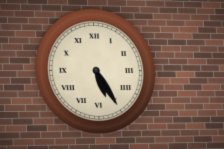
5:25
